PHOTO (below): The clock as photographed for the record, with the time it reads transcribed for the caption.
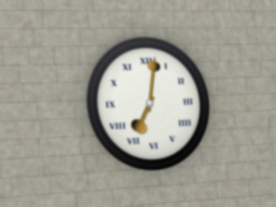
7:02
